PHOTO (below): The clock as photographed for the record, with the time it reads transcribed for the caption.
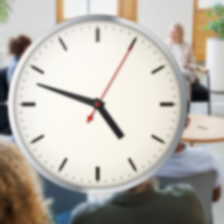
4:48:05
